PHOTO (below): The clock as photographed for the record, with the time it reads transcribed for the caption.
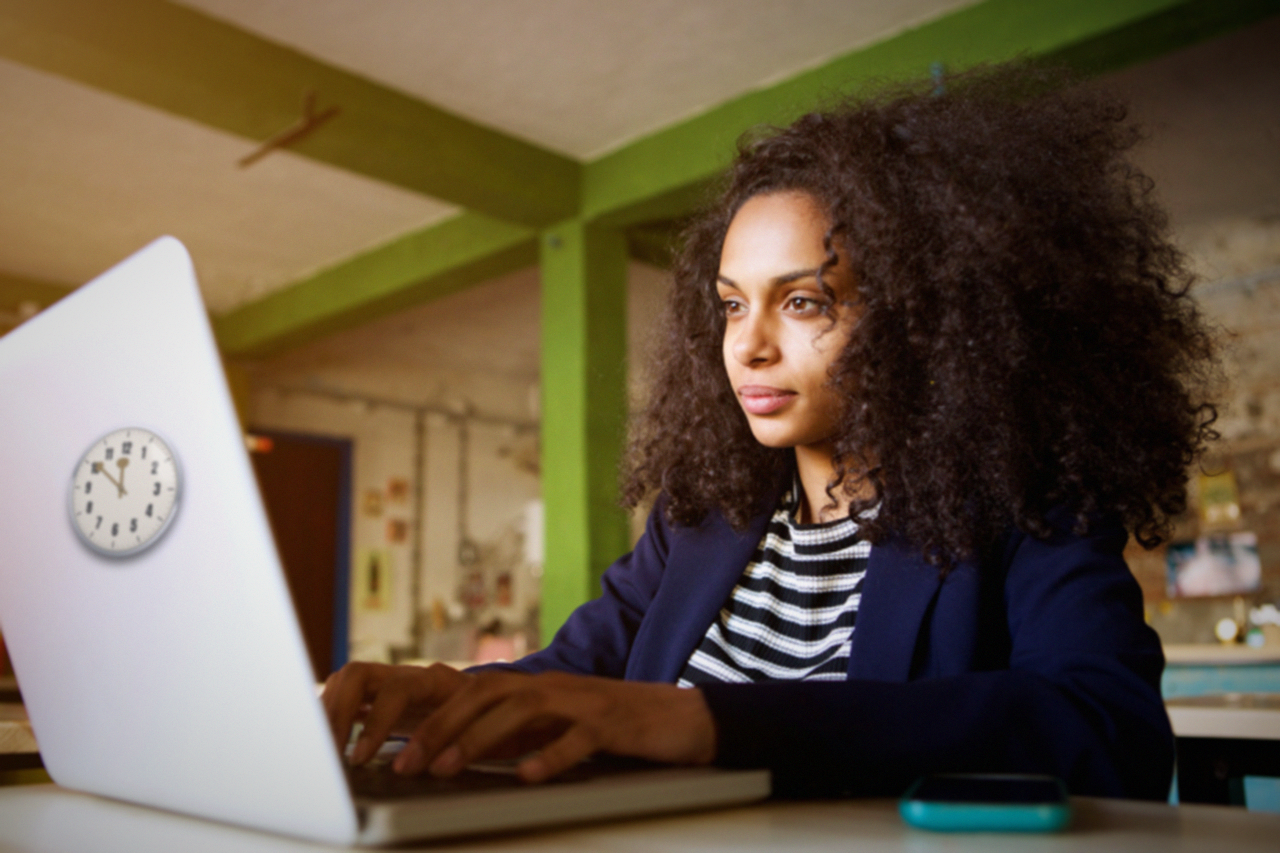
11:51
